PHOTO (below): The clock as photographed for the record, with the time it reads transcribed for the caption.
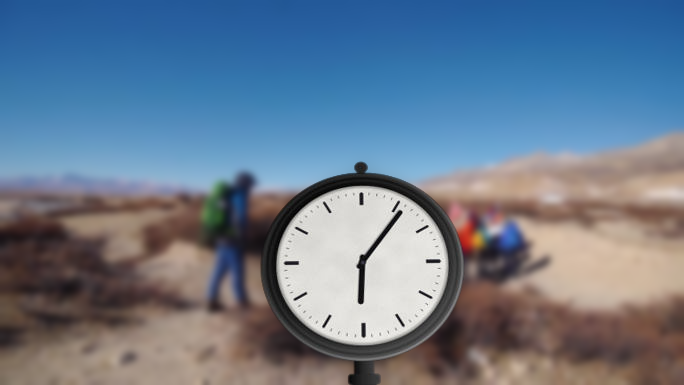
6:06
